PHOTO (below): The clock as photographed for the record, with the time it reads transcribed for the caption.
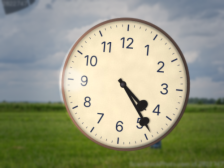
4:24
